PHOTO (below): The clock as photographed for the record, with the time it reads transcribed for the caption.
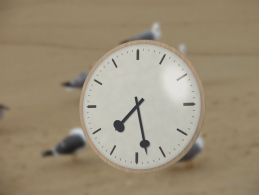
7:28
